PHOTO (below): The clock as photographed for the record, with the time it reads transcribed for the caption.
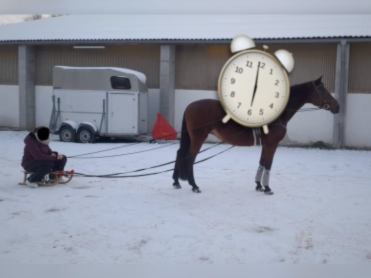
5:59
